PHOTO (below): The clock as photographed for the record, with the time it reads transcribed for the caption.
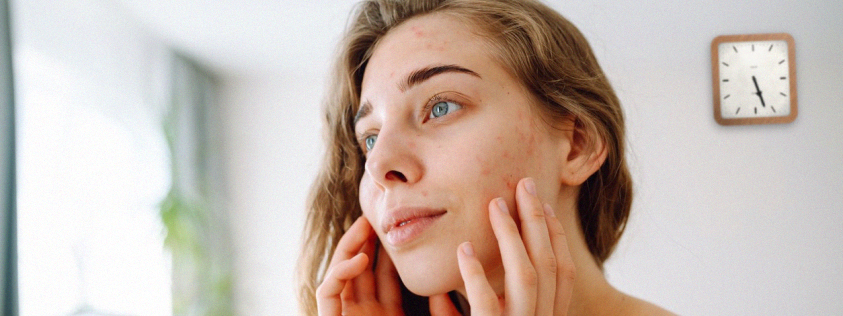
5:27
